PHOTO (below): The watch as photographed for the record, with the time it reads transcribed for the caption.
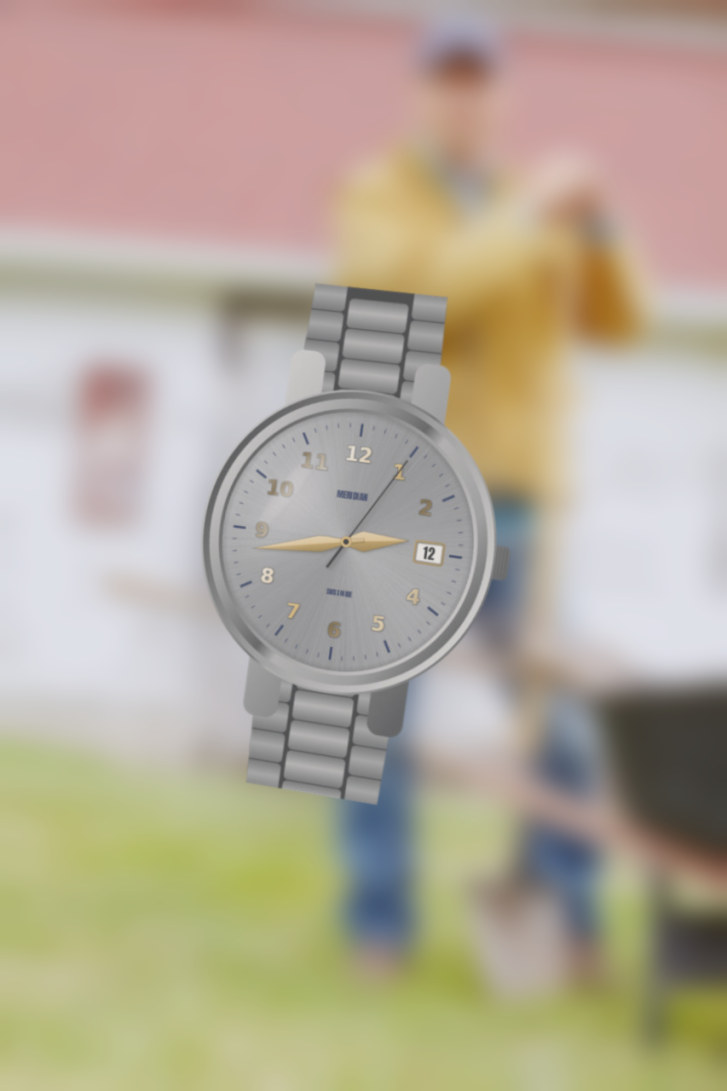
2:43:05
